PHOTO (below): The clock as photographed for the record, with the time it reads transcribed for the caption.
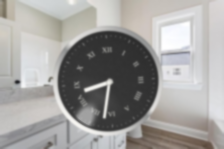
8:32
